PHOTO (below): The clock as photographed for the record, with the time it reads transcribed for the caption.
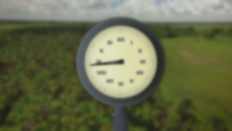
8:44
